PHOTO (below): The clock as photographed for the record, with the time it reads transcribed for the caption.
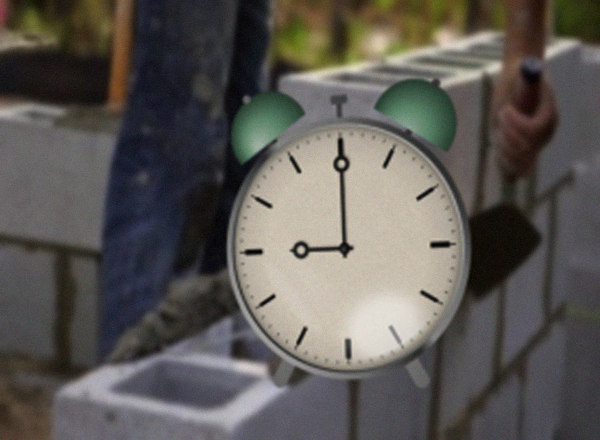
9:00
